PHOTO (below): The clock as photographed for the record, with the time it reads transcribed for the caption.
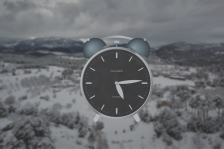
5:14
